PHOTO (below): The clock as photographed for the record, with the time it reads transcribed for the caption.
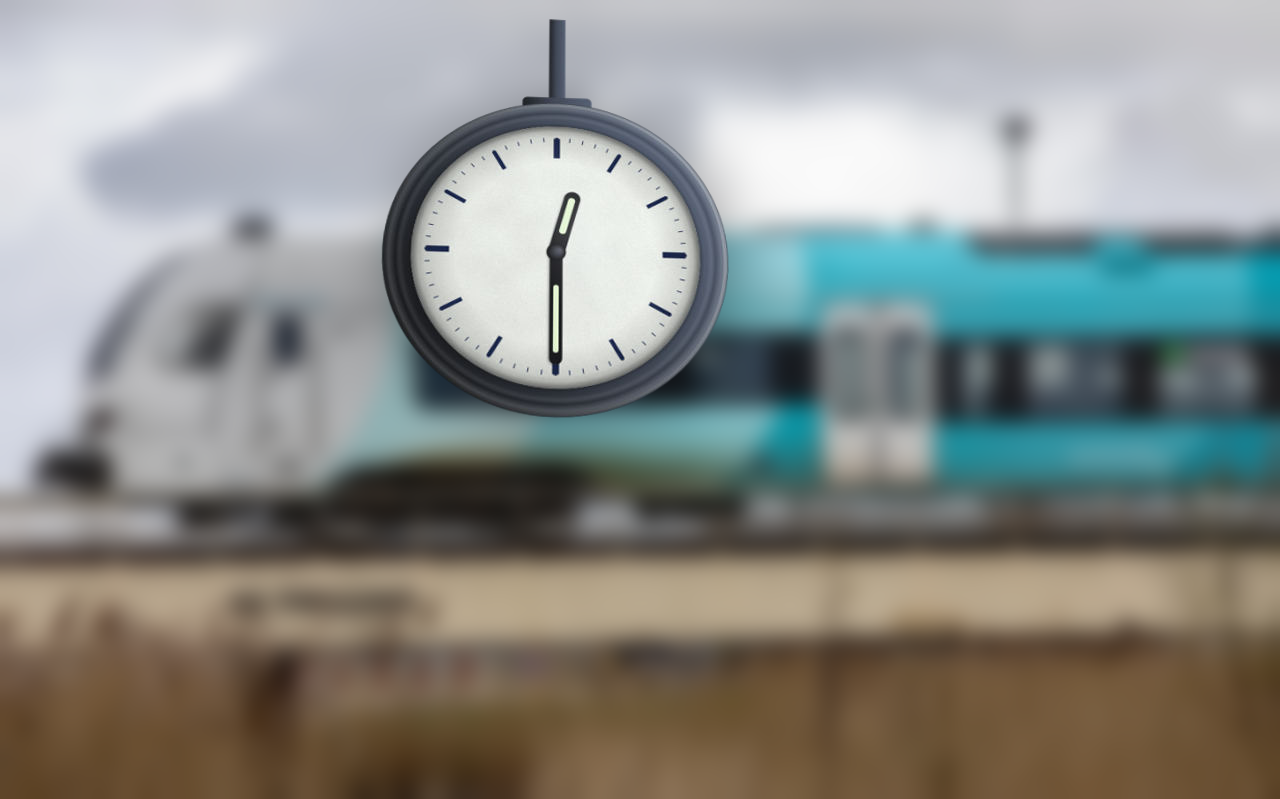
12:30
